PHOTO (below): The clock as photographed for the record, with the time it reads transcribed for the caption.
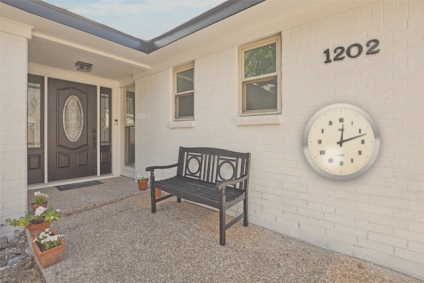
12:12
